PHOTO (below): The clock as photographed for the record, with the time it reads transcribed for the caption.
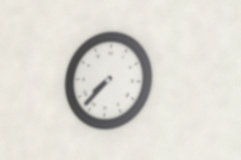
7:37
